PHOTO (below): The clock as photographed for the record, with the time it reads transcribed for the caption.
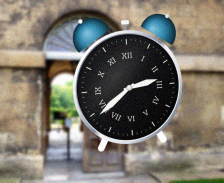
2:39
